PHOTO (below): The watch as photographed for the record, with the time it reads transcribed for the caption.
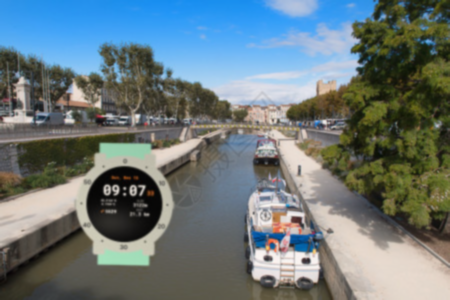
9:07
